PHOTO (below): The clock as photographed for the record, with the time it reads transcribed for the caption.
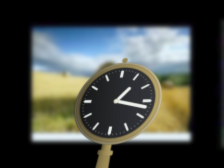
1:17
